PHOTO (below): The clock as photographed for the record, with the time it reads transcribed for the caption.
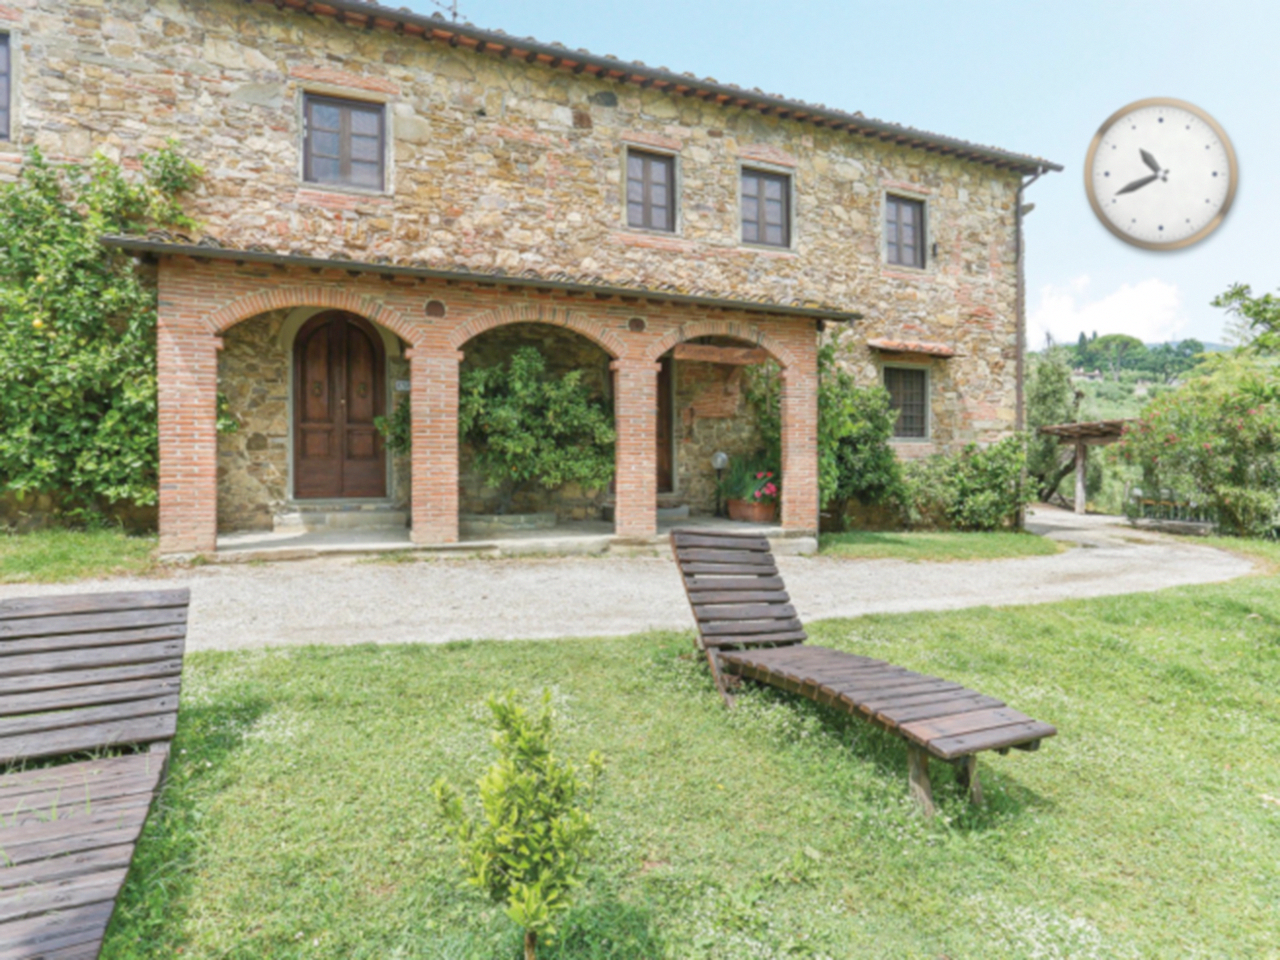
10:41
